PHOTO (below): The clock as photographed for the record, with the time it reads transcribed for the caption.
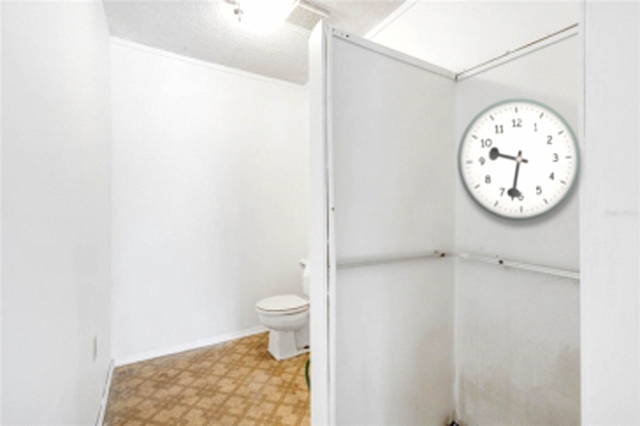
9:32
